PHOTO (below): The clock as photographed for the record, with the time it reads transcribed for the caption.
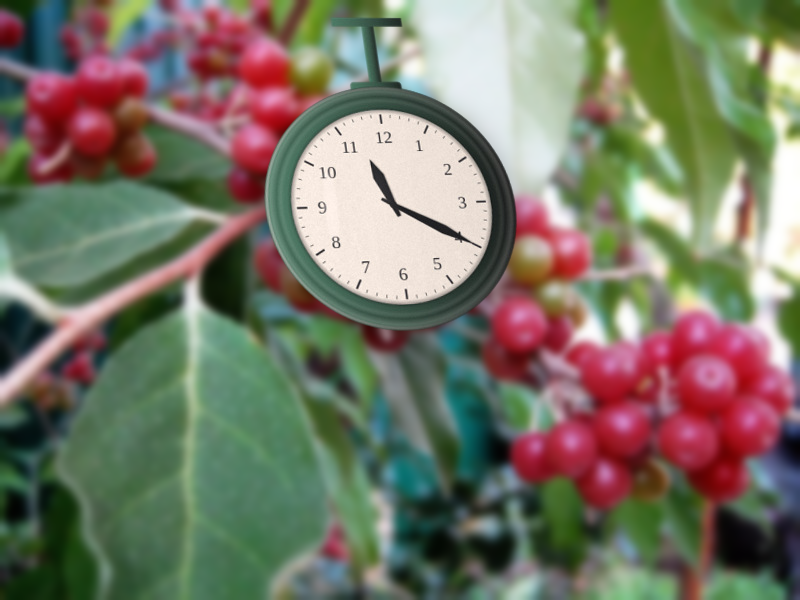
11:20
